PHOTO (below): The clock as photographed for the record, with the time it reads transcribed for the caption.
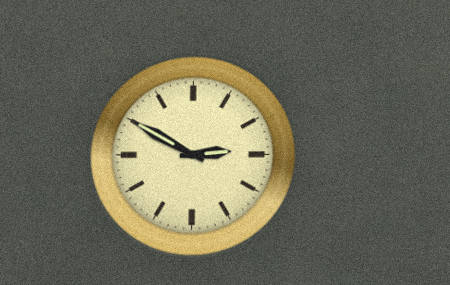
2:50
